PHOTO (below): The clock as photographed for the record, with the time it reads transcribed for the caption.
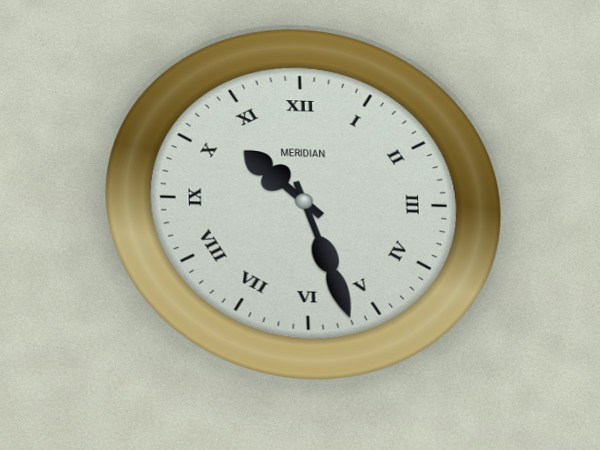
10:27
